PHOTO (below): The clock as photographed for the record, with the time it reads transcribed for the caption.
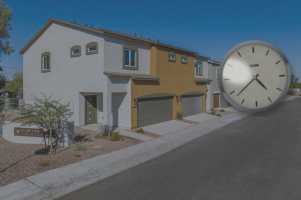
4:38
